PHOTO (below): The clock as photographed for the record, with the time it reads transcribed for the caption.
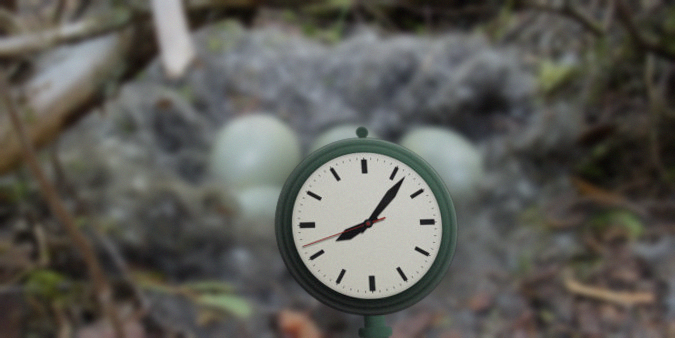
8:06:42
